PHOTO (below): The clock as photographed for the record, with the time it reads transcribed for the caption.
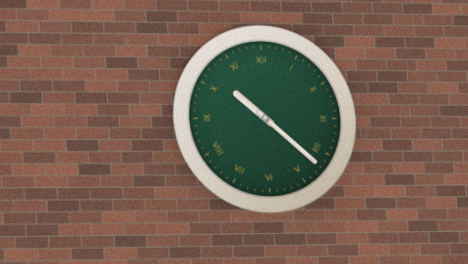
10:22
